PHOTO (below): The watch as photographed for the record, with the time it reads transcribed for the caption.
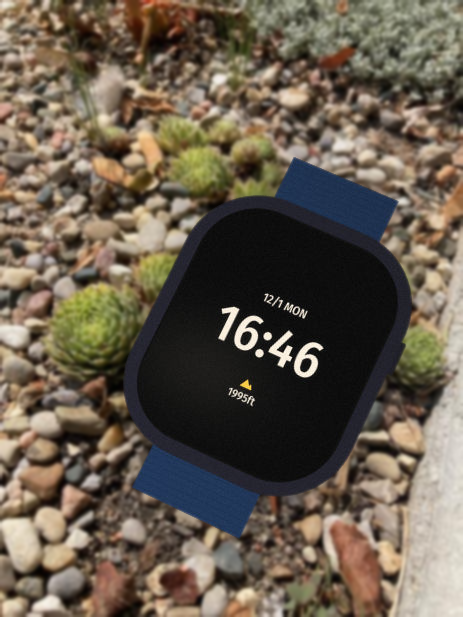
16:46
